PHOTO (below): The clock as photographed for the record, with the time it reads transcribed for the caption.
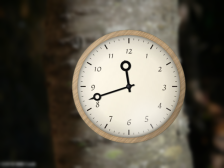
11:42
